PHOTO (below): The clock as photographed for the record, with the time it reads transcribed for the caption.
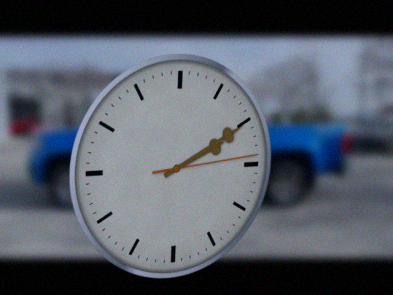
2:10:14
